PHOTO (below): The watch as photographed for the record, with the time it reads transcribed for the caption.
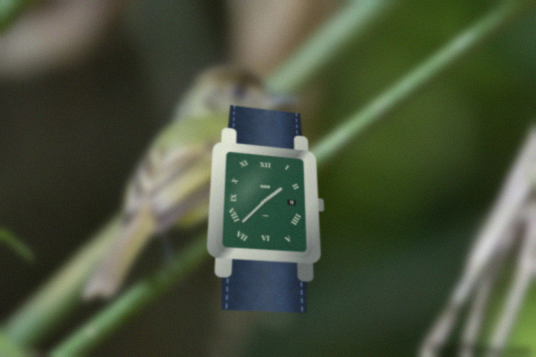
1:37
